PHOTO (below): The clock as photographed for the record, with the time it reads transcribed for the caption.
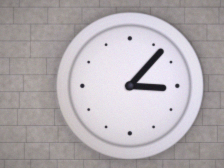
3:07
